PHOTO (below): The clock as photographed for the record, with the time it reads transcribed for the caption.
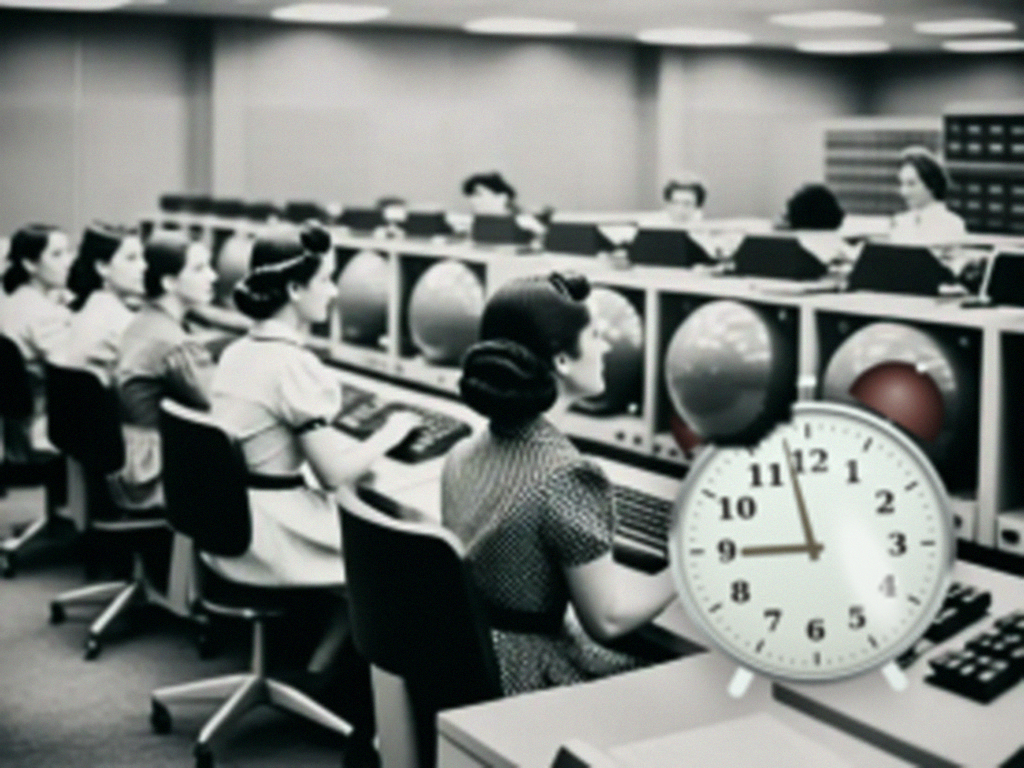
8:58
